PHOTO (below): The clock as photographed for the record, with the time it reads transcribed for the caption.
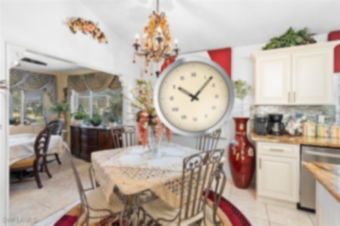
10:07
